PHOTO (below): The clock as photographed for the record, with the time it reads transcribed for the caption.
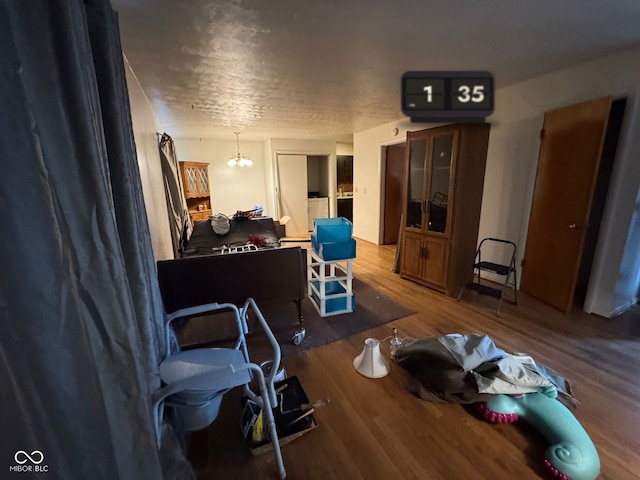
1:35
